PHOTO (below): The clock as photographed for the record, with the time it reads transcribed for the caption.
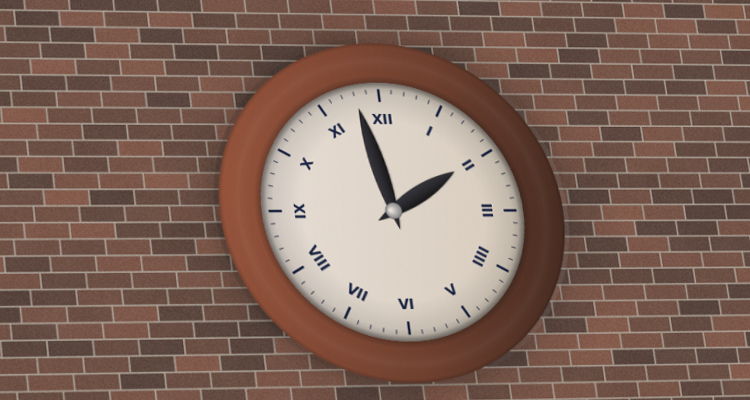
1:58
